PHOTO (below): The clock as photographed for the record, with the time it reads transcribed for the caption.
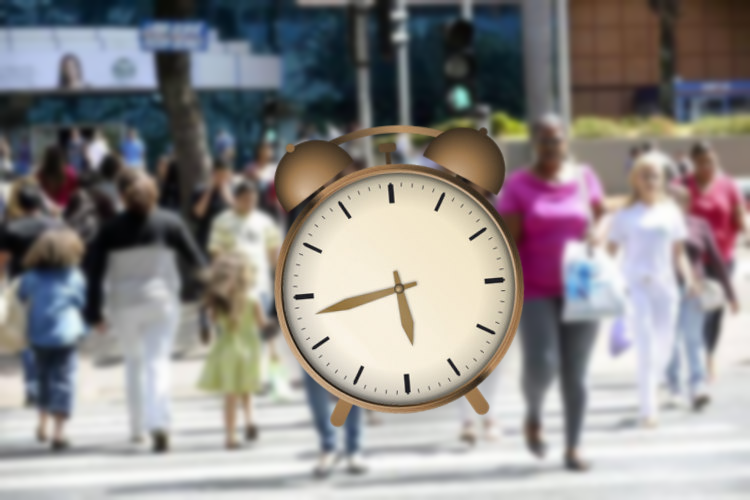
5:43
